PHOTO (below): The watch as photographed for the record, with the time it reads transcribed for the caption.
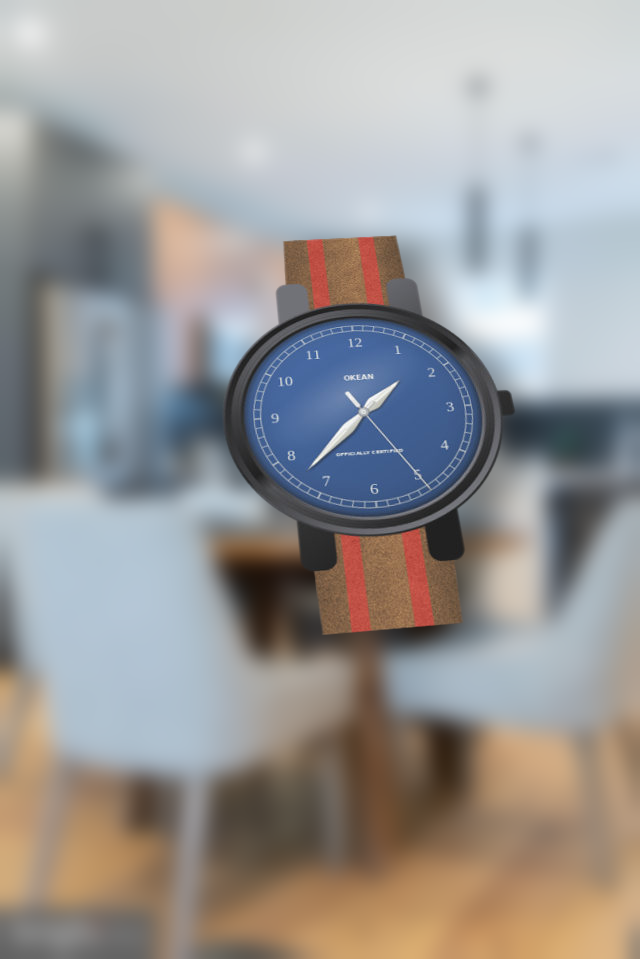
1:37:25
